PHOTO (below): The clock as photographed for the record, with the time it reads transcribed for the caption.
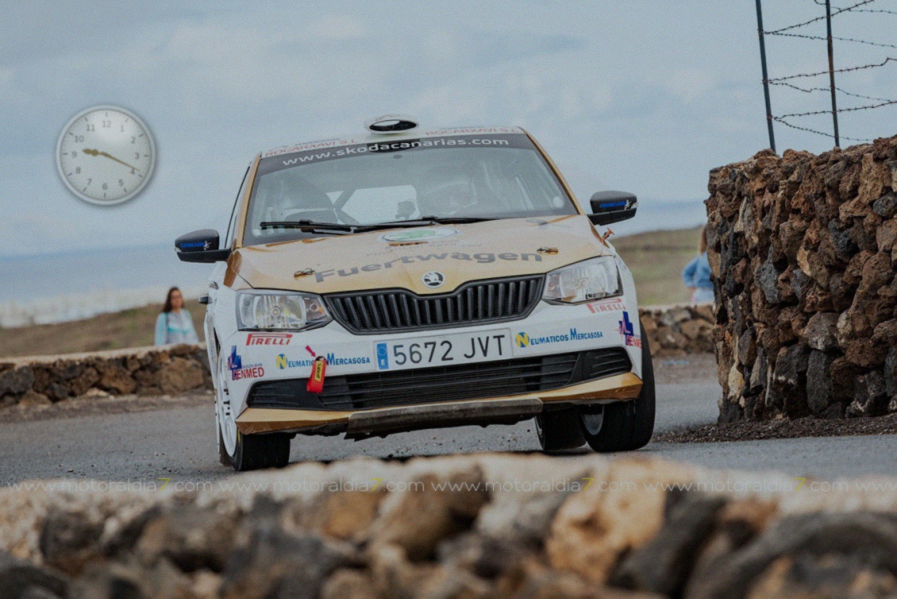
9:19
